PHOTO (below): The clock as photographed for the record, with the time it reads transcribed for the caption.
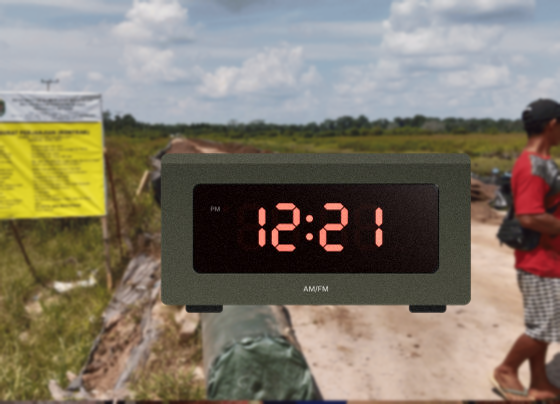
12:21
